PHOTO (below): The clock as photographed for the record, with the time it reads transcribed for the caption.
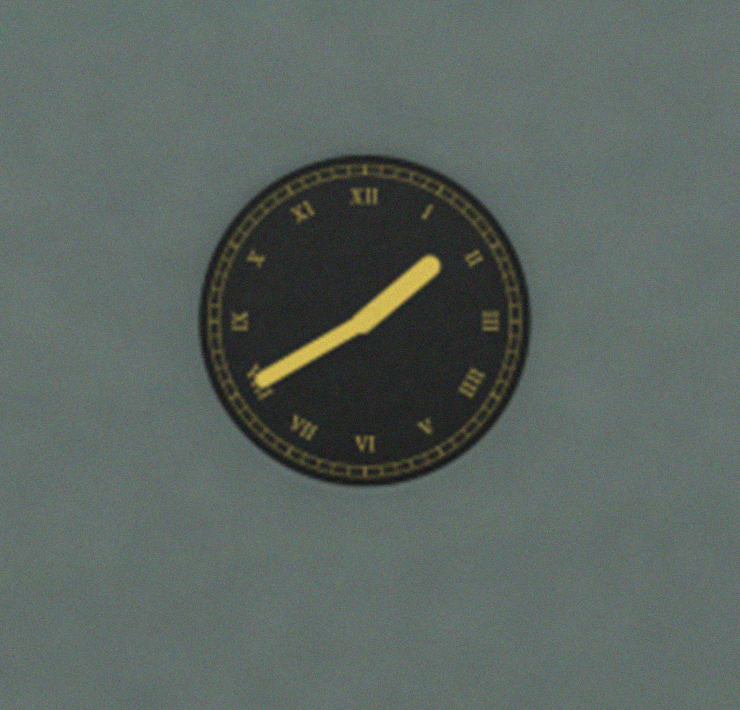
1:40
